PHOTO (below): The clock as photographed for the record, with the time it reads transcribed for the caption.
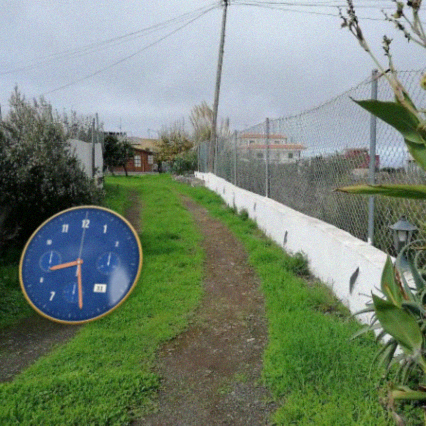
8:28
